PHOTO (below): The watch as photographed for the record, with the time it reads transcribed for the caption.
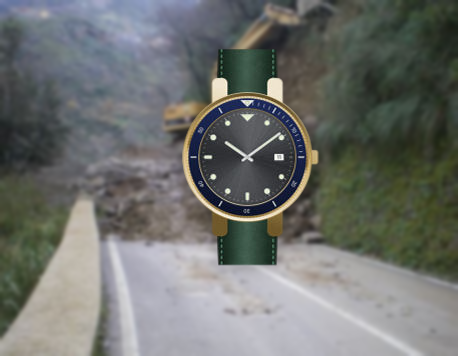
10:09
